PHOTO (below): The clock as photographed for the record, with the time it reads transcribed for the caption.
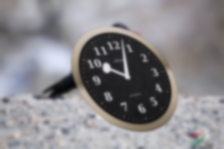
10:03
